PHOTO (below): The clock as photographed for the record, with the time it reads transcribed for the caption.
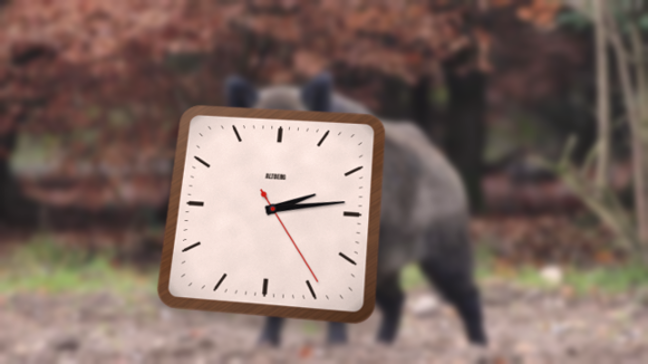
2:13:24
